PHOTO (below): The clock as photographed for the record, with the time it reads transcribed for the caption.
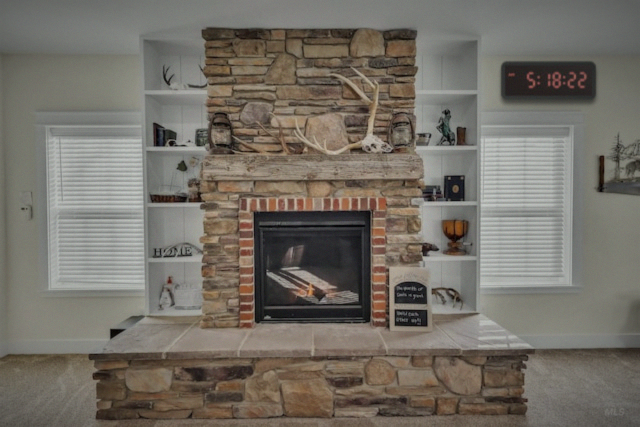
5:18:22
